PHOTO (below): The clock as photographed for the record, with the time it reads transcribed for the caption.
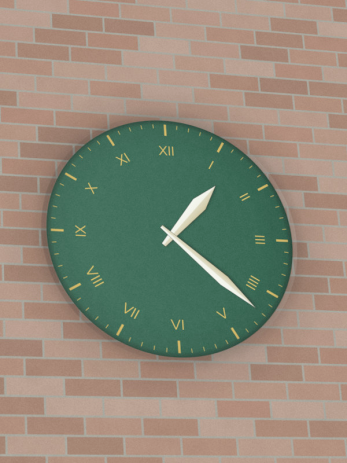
1:22
